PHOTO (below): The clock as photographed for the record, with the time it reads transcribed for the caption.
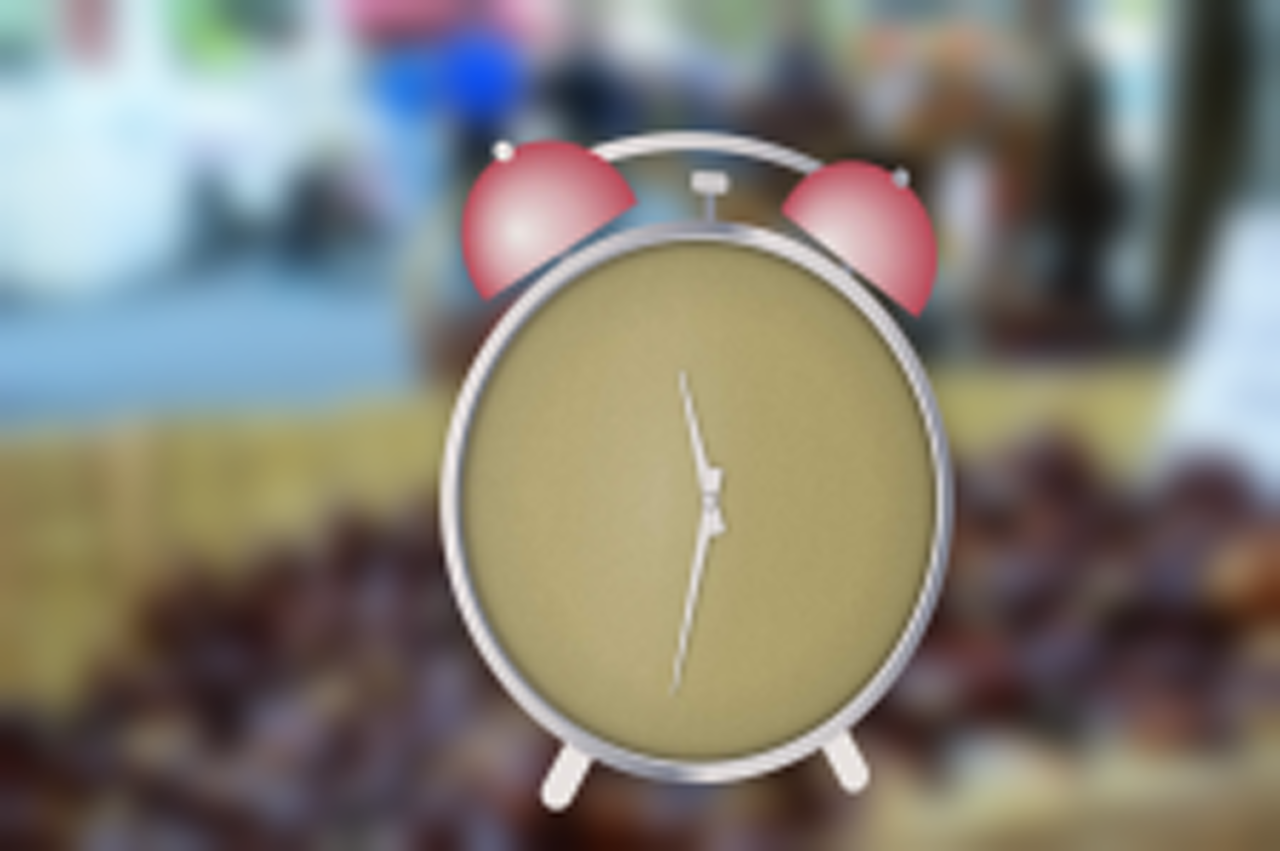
11:32
